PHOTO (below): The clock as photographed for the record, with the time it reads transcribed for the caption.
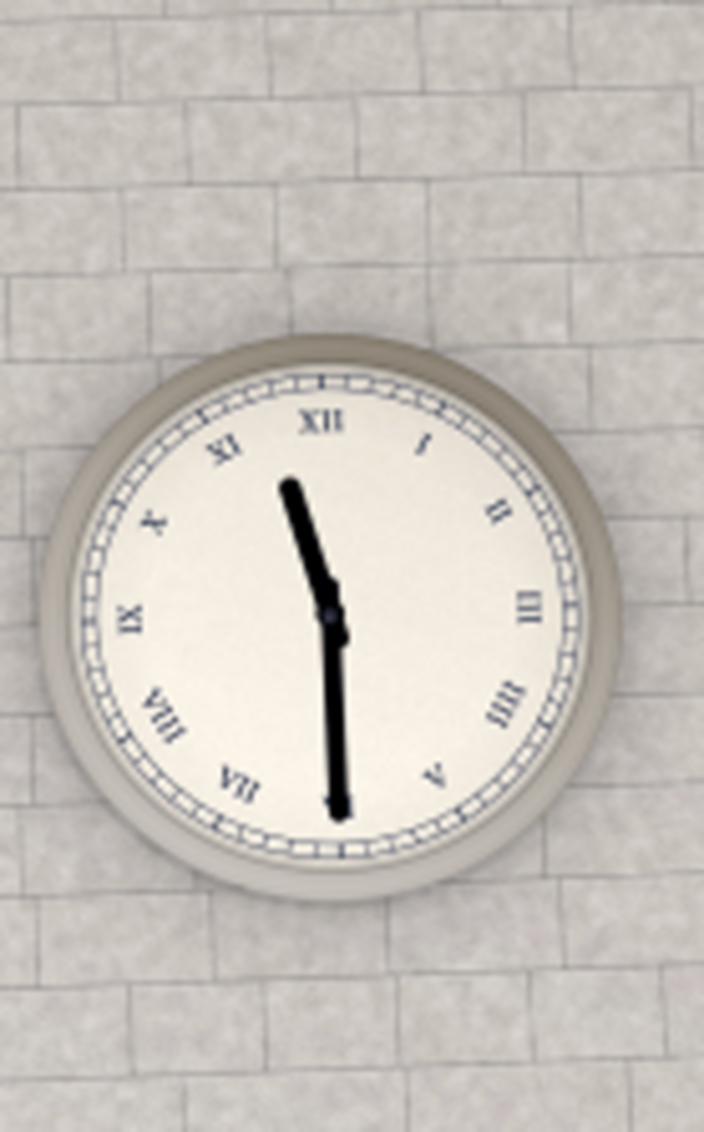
11:30
